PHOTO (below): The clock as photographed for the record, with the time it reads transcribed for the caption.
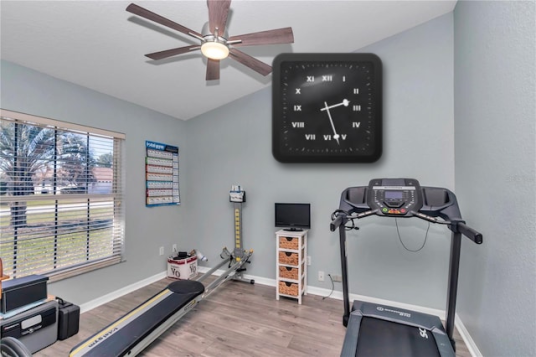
2:27
